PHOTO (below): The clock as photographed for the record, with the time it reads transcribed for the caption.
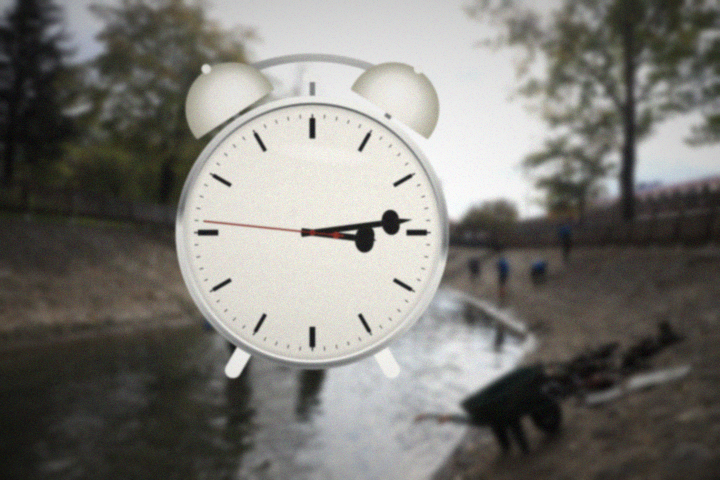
3:13:46
